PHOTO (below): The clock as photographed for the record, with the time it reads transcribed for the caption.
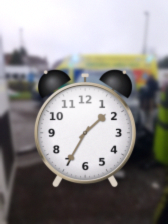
1:35
